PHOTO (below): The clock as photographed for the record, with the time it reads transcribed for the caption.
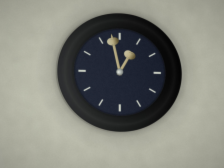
12:58
